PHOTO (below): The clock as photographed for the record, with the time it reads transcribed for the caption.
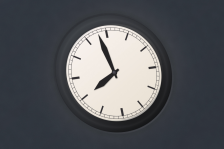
7:58
